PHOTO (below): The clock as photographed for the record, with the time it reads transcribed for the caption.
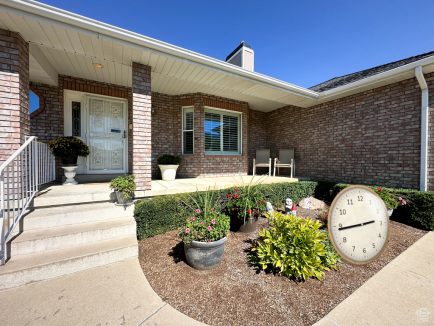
2:44
